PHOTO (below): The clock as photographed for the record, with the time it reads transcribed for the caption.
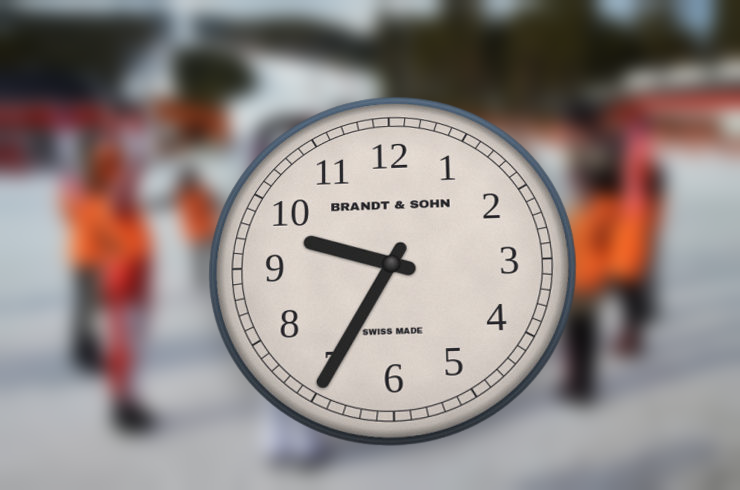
9:35
